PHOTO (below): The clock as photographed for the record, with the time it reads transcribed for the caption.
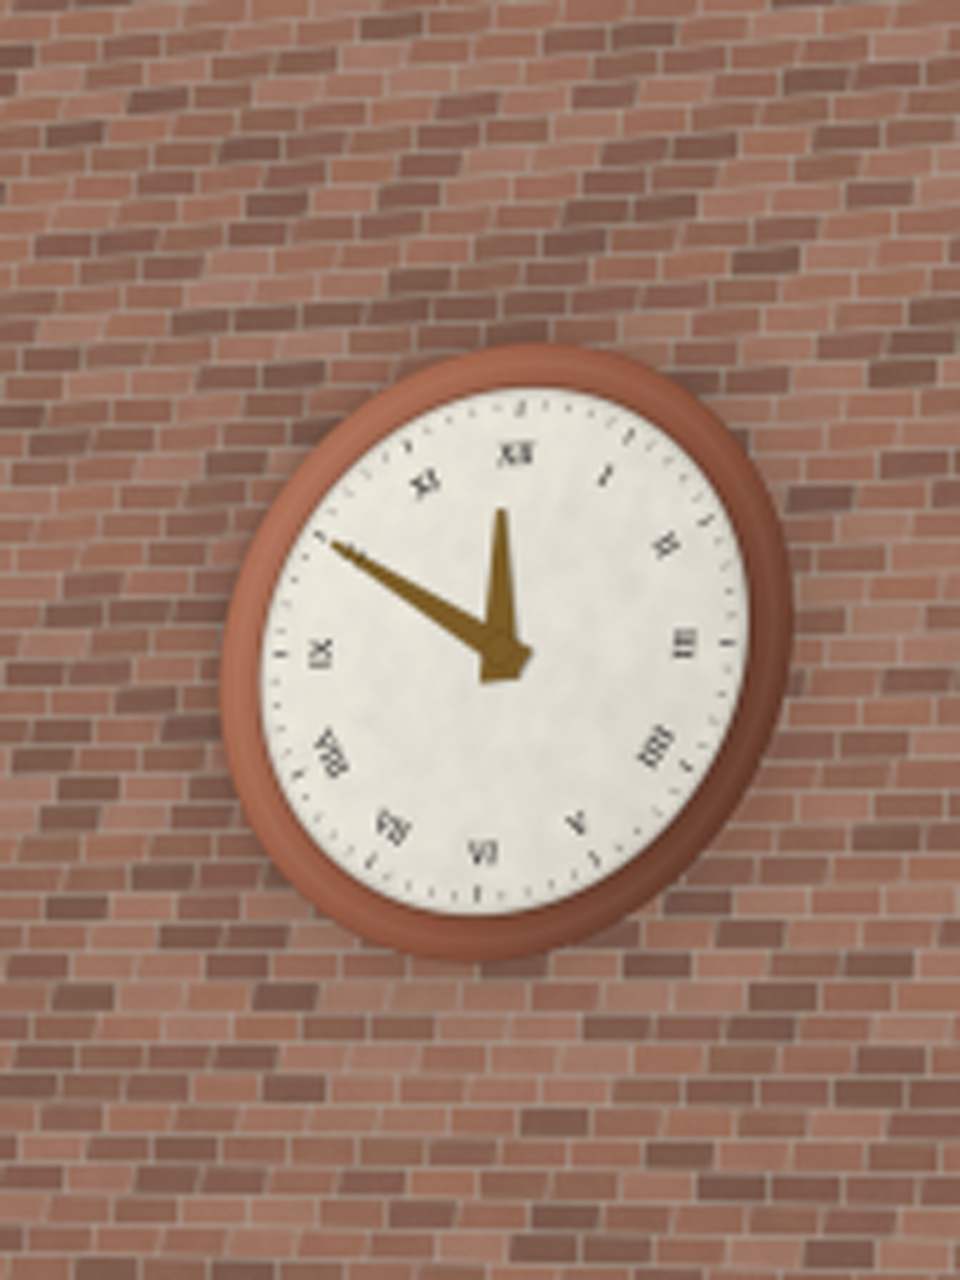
11:50
